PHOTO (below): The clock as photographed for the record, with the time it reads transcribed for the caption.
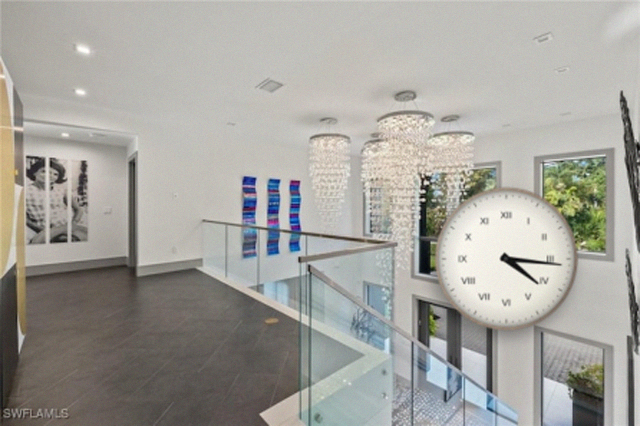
4:16
